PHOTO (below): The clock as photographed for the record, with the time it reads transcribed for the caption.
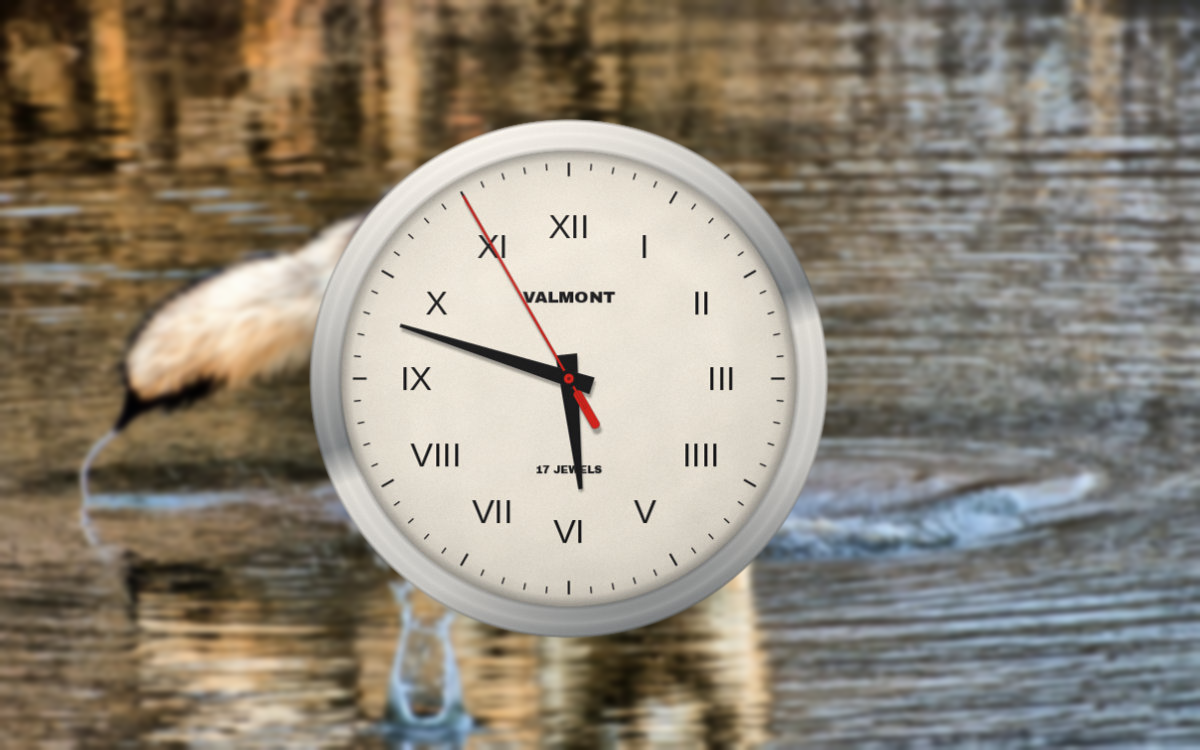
5:47:55
